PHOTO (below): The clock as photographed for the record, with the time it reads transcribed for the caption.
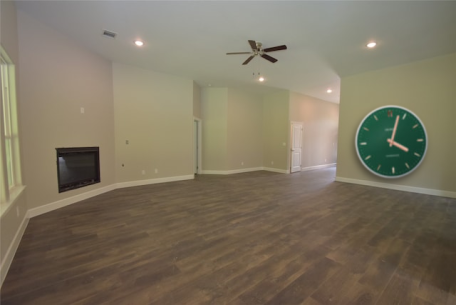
4:03
